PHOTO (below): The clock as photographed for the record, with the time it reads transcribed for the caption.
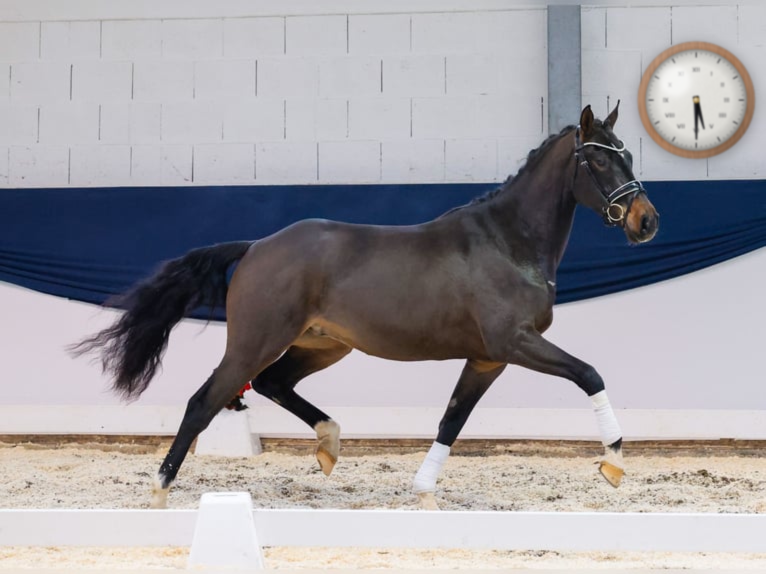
5:30
